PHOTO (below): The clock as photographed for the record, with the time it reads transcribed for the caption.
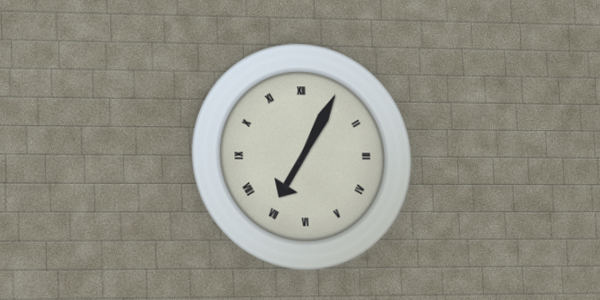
7:05
